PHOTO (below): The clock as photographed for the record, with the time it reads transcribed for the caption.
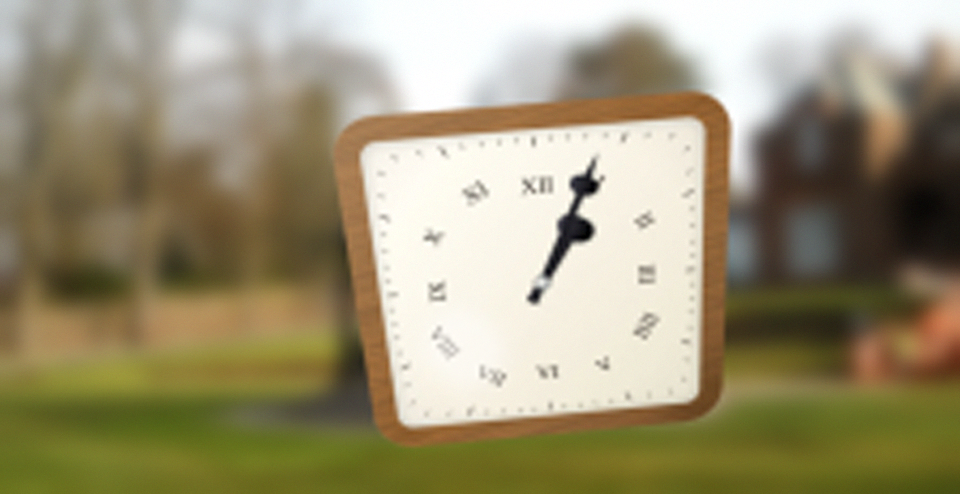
1:04
